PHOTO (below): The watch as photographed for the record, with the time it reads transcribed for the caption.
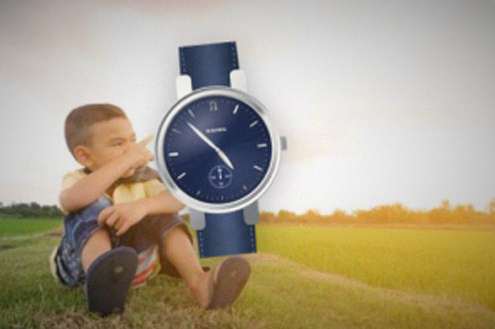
4:53
